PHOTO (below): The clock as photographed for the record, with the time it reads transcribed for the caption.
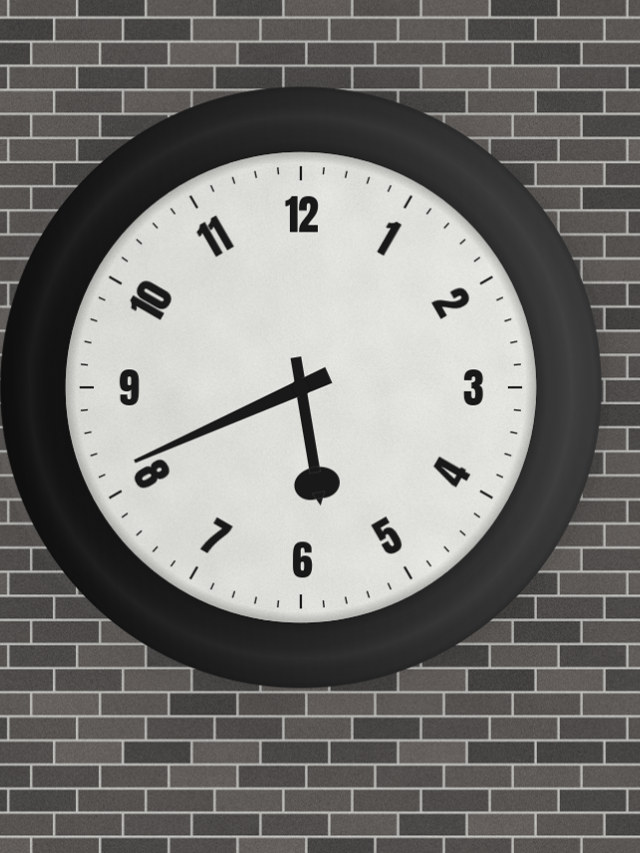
5:41
